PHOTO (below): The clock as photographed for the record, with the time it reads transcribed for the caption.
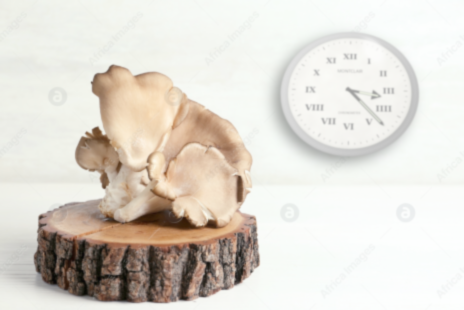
3:23
